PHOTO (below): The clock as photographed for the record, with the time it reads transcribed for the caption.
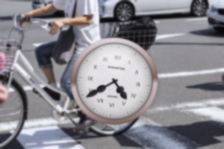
4:39
